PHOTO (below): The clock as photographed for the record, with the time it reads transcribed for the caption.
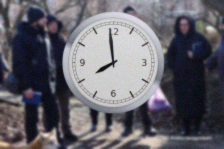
7:59
